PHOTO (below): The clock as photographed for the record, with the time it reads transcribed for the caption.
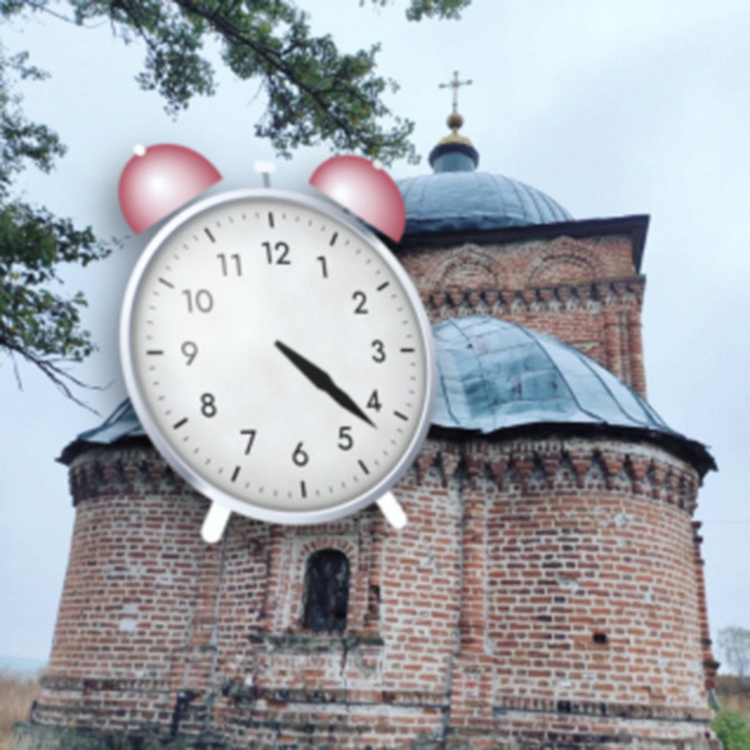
4:22
